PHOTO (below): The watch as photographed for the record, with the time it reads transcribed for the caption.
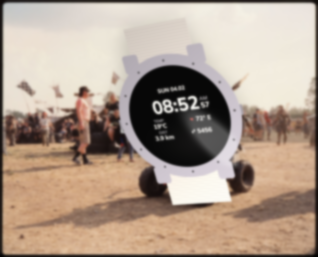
8:52
